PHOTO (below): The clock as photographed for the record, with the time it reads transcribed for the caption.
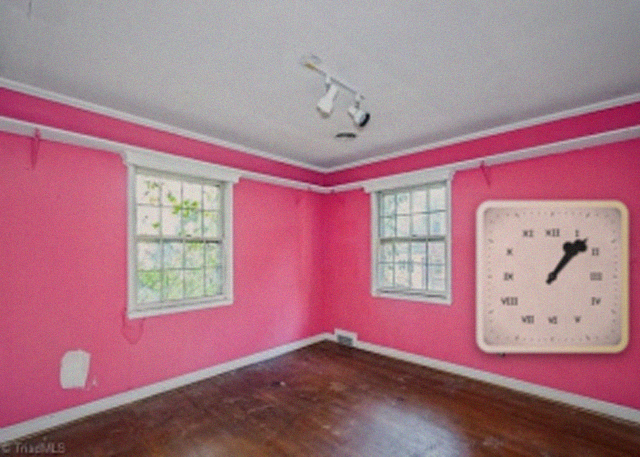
1:07
